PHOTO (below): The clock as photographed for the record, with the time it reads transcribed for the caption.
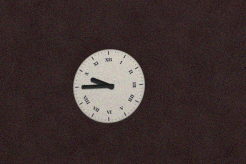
9:45
